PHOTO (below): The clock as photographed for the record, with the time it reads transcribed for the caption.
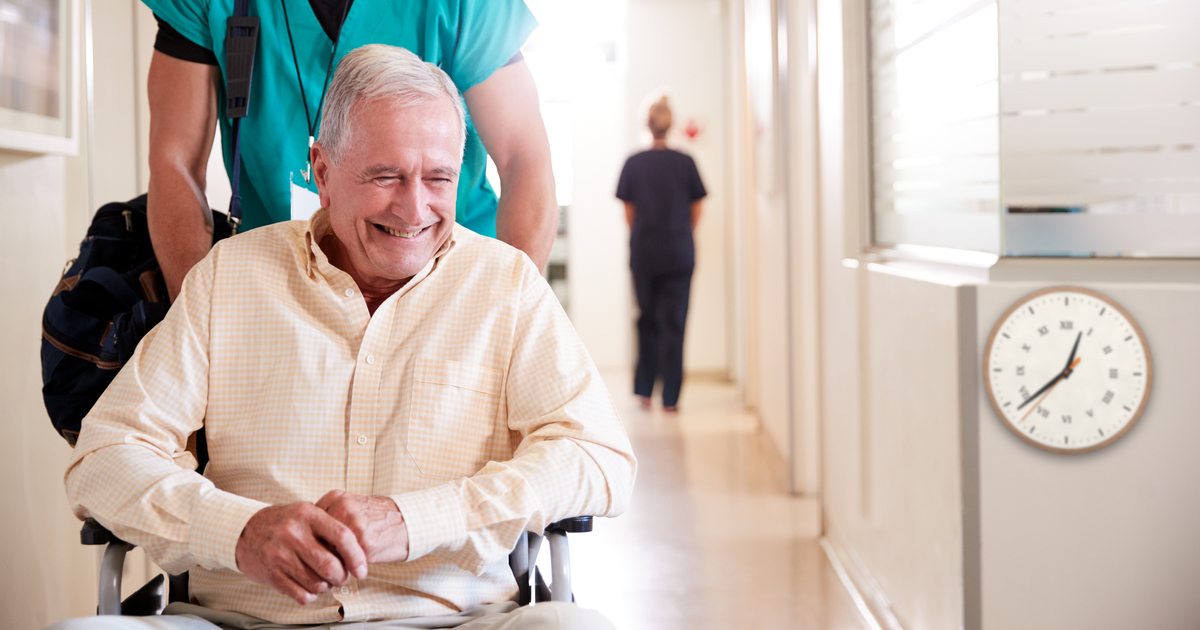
12:38:37
